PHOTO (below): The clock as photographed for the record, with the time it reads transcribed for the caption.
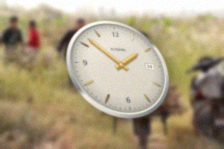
1:52
